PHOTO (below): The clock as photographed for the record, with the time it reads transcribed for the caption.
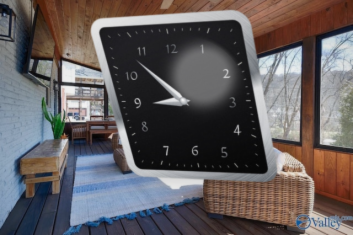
8:53
